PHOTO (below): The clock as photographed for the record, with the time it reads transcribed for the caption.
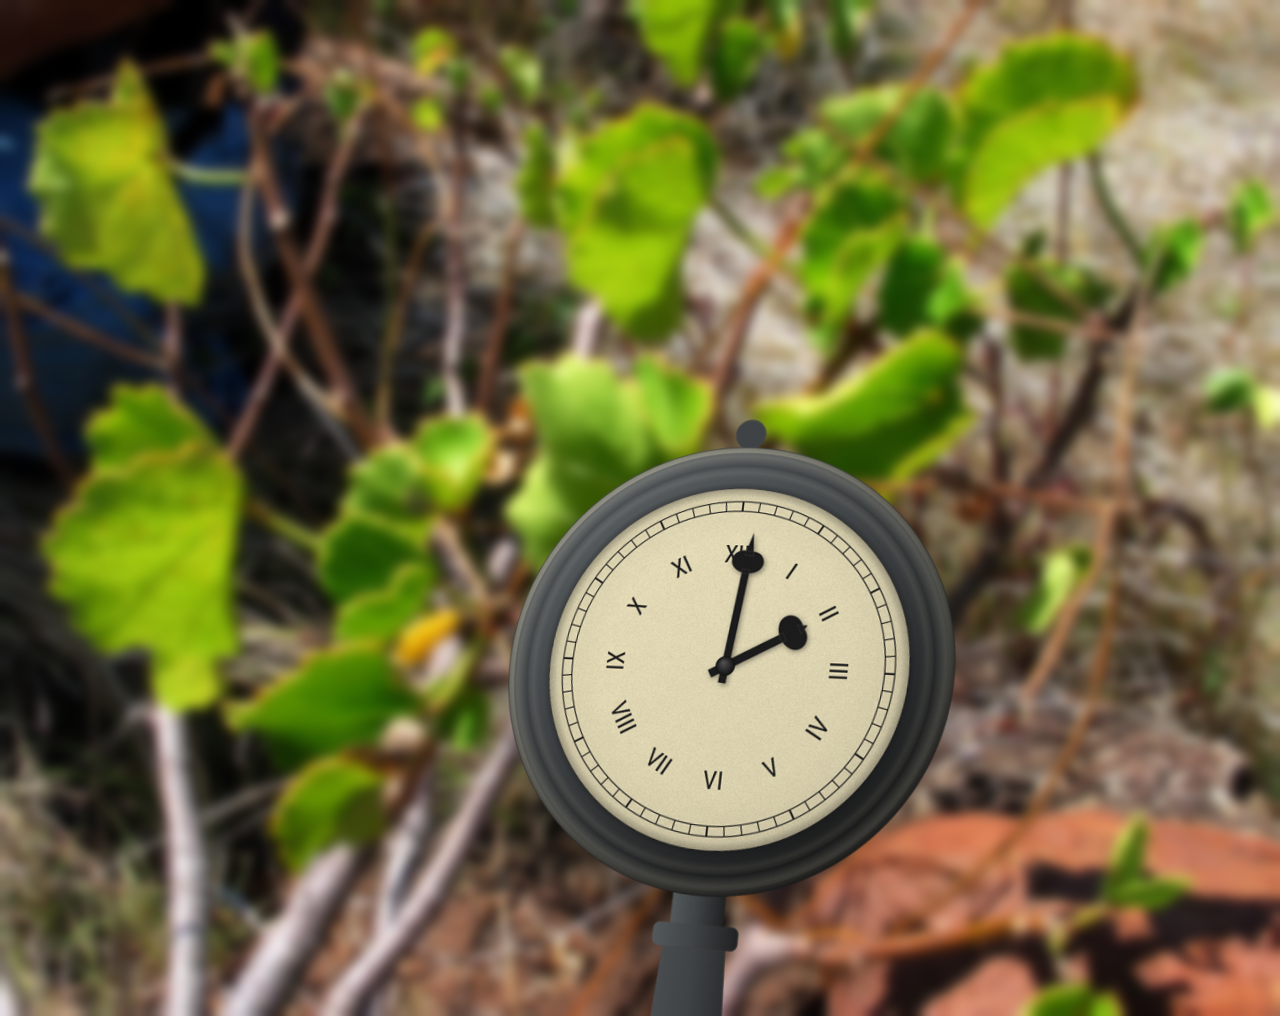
2:01
